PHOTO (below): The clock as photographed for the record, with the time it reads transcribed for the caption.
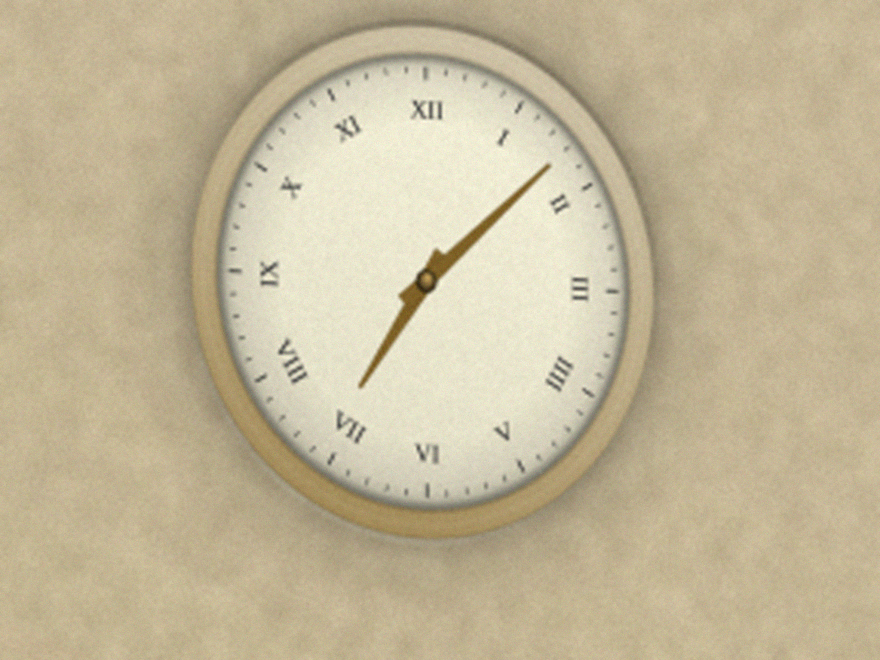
7:08
